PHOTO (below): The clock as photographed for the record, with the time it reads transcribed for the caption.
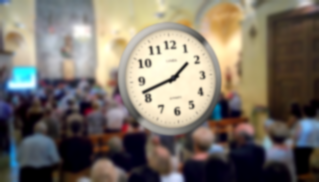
1:42
